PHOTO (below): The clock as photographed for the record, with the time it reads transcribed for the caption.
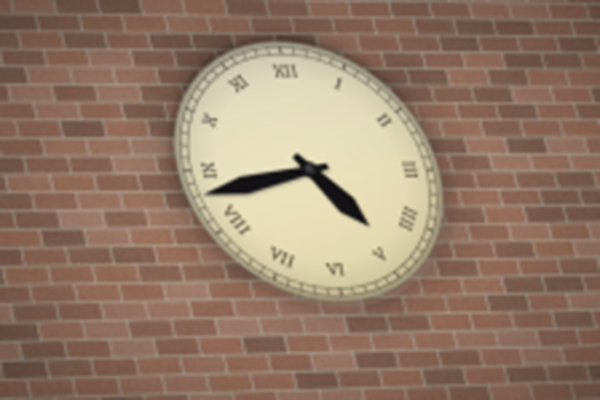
4:43
